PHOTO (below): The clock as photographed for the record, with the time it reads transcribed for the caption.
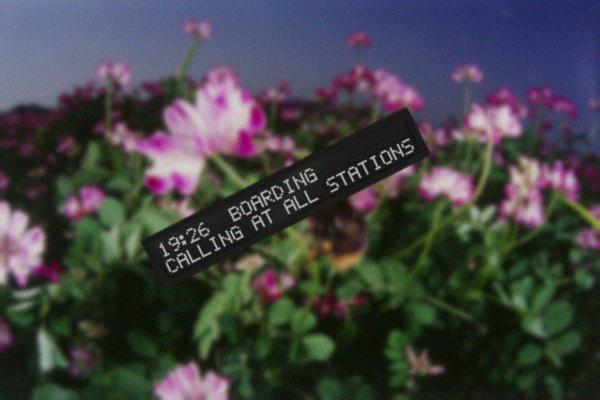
19:26
